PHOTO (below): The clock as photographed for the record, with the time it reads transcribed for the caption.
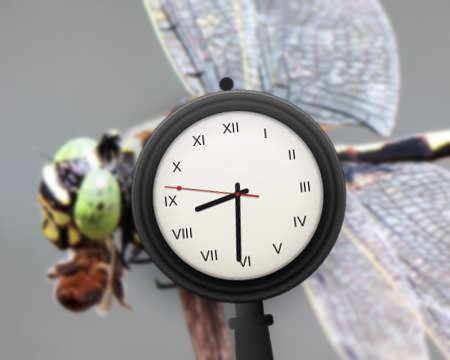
8:30:47
